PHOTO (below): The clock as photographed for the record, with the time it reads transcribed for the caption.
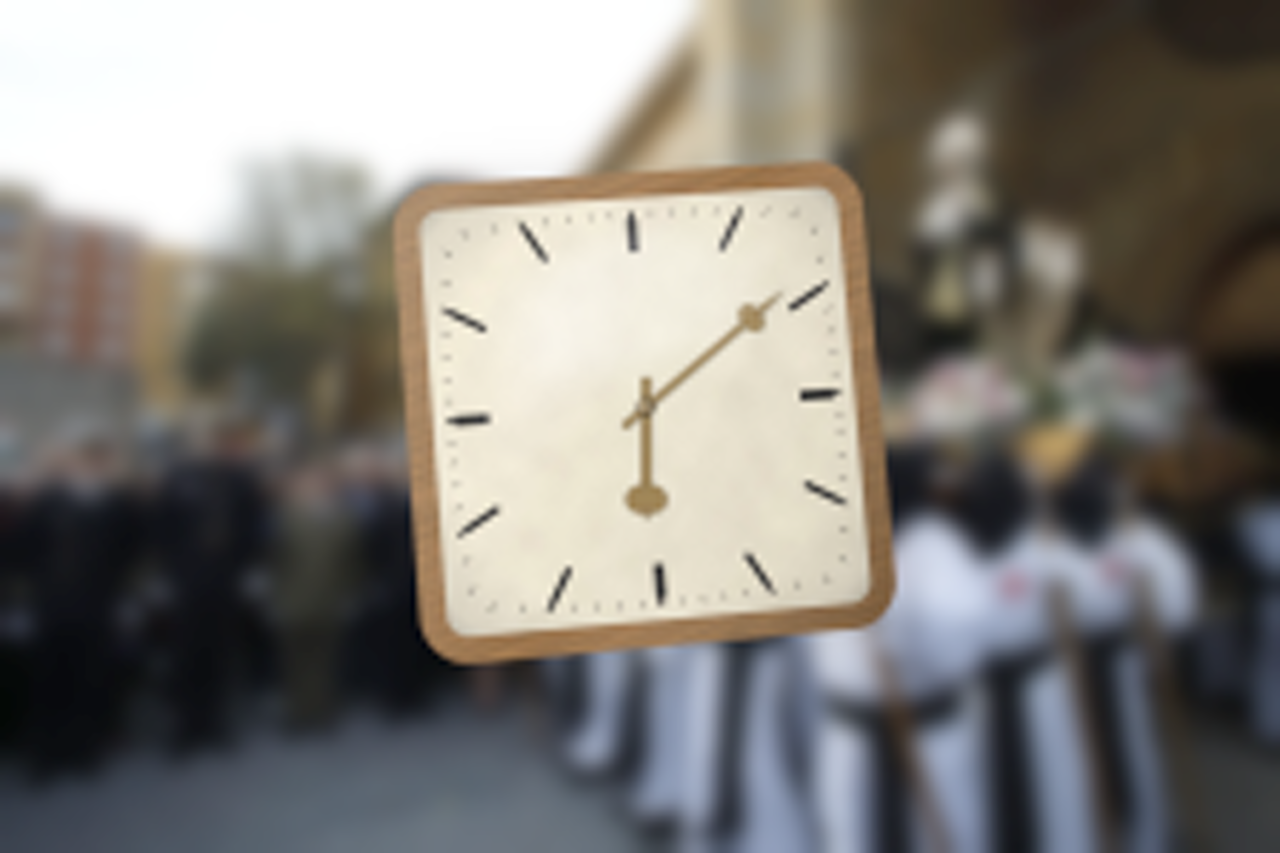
6:09
